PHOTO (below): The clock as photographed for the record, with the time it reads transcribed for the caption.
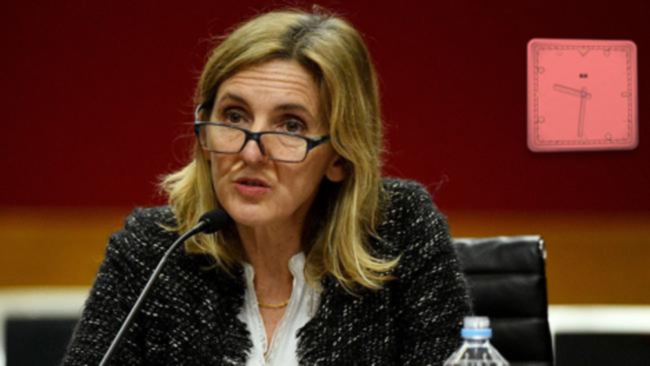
9:31
